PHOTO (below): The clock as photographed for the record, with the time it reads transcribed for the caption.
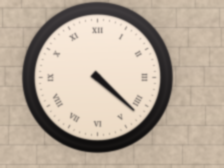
4:22
